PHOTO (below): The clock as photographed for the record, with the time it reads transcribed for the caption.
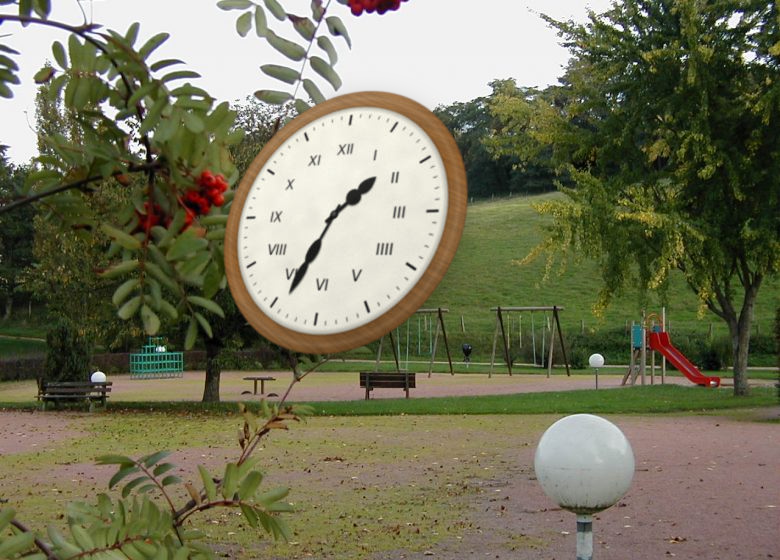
1:34
